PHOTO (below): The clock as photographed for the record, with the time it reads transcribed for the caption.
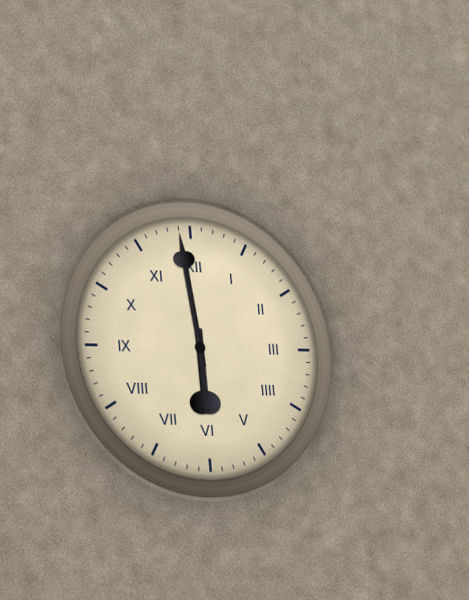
5:59
